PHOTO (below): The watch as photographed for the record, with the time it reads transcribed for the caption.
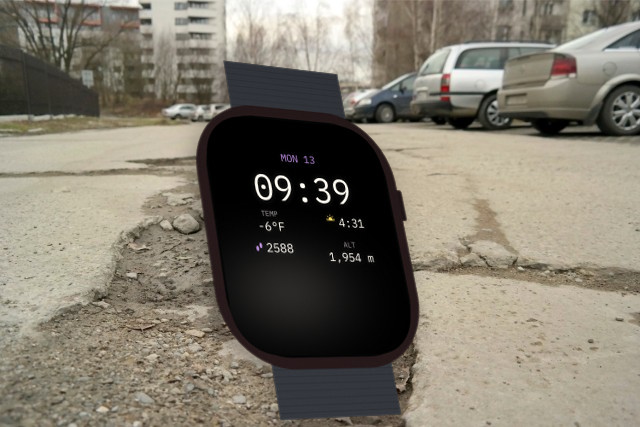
9:39
